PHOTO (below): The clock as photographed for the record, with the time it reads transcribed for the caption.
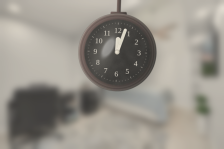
12:03
